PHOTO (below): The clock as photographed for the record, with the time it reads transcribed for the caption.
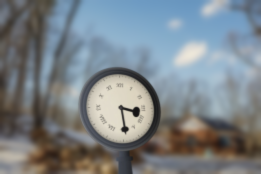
3:29
